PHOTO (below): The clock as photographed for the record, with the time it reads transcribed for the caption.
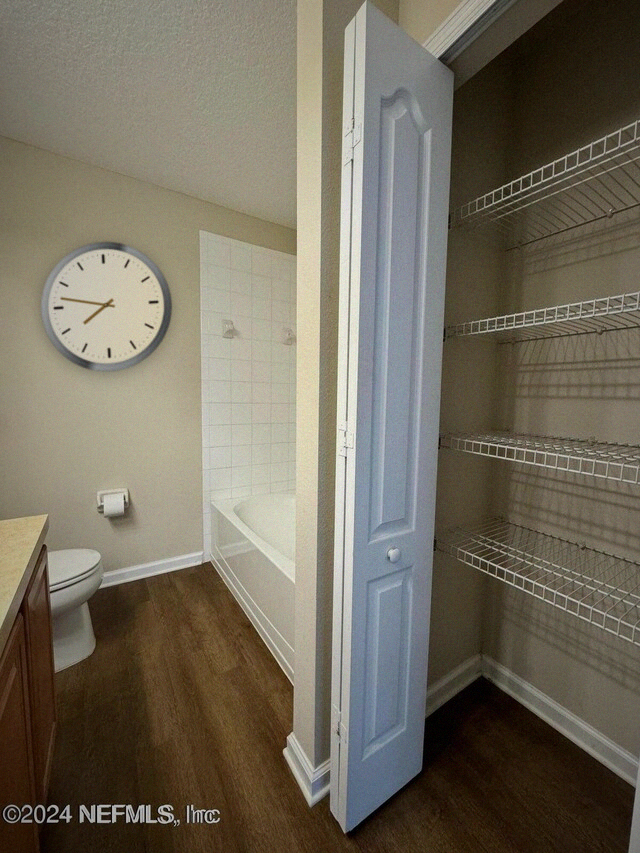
7:47
